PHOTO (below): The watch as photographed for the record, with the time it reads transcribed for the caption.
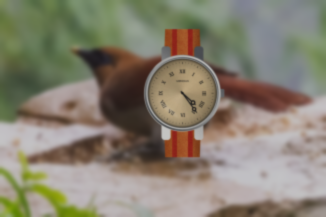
4:24
